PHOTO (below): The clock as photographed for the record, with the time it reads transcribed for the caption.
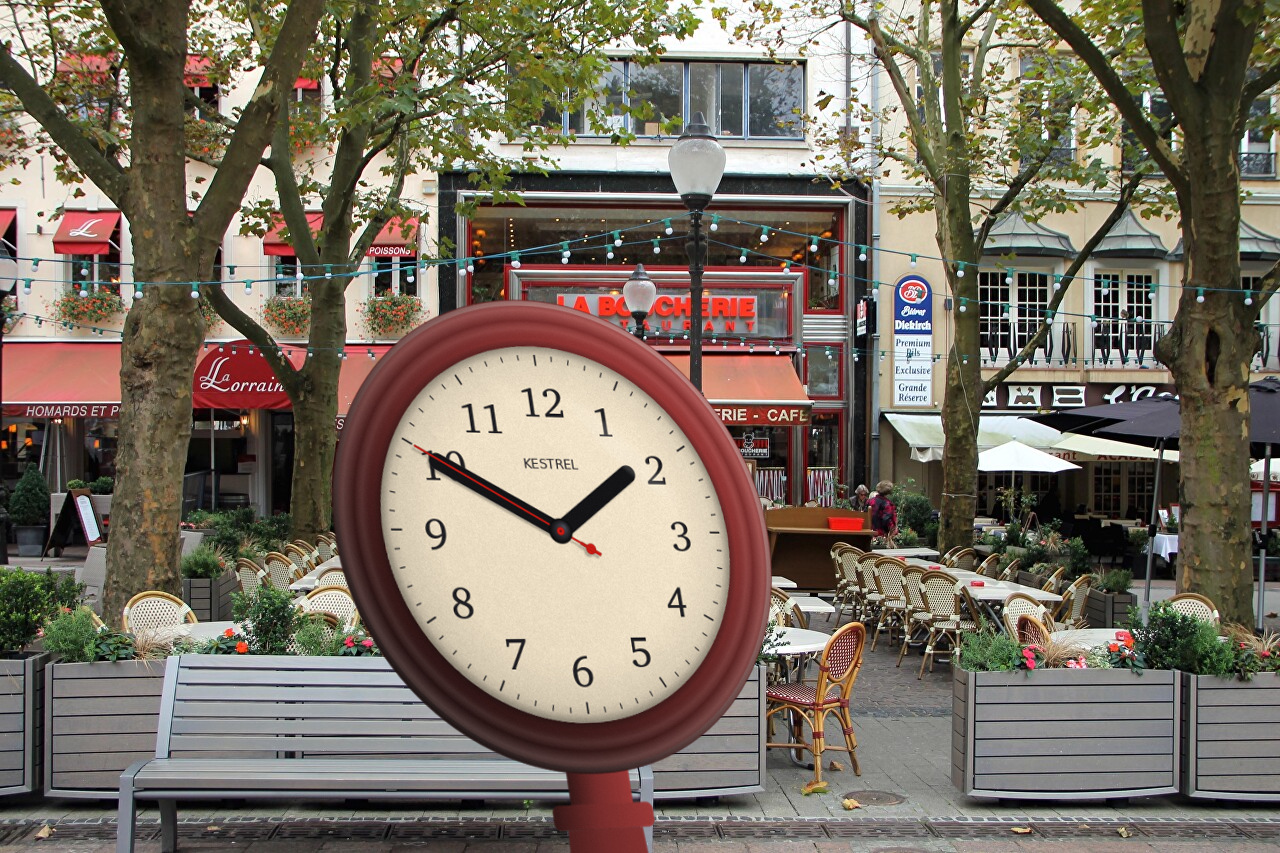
1:49:50
